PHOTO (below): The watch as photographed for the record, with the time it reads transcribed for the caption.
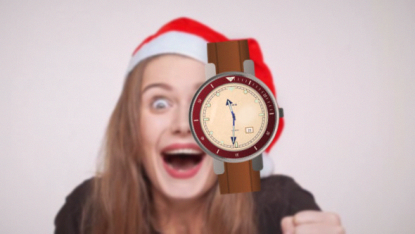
11:31
